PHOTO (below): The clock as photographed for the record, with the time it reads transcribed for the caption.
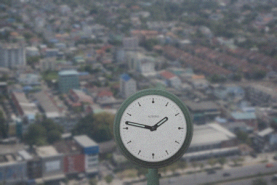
1:47
